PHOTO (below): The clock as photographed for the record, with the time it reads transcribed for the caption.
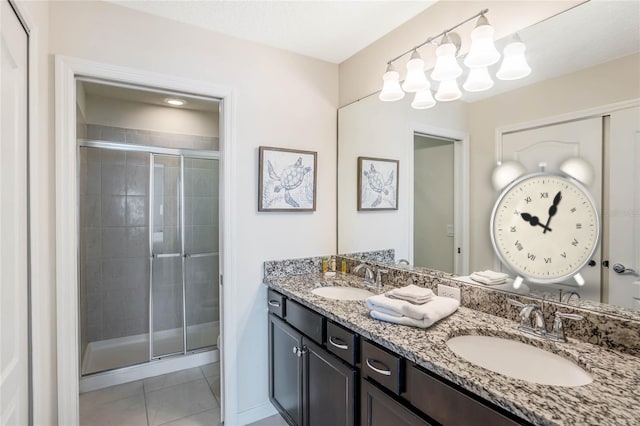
10:04
